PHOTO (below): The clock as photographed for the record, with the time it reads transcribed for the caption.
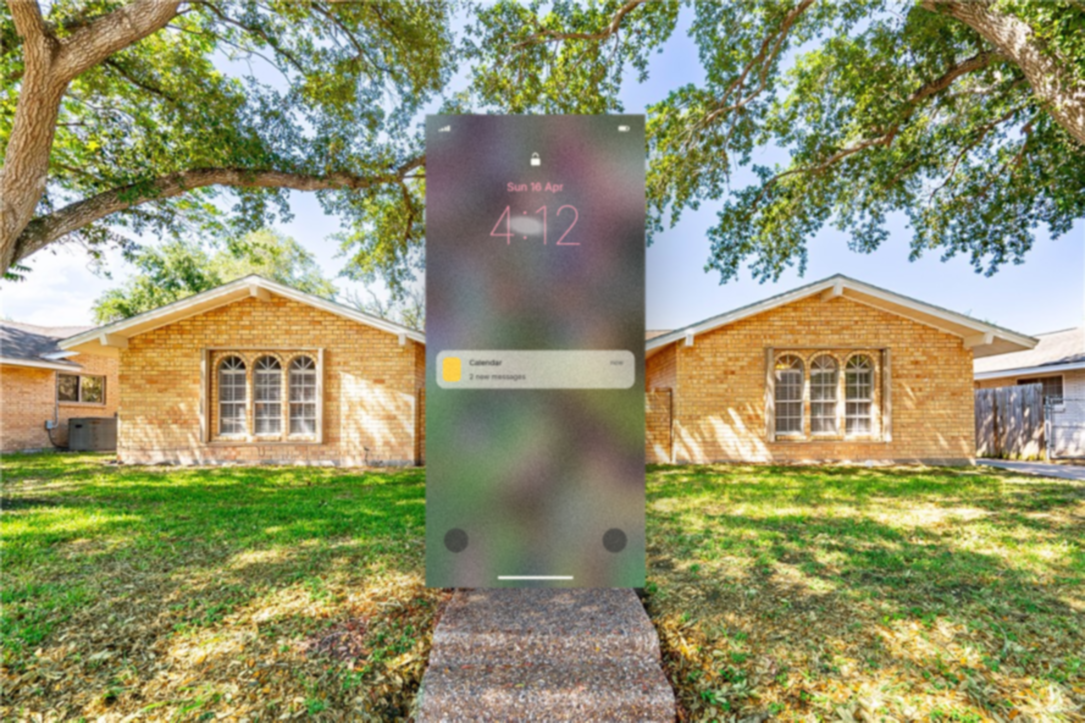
4:12
